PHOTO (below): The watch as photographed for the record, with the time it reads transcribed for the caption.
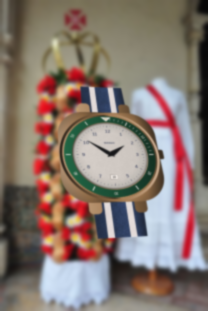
1:51
